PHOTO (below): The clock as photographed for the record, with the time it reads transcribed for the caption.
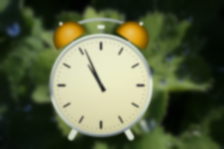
10:56
